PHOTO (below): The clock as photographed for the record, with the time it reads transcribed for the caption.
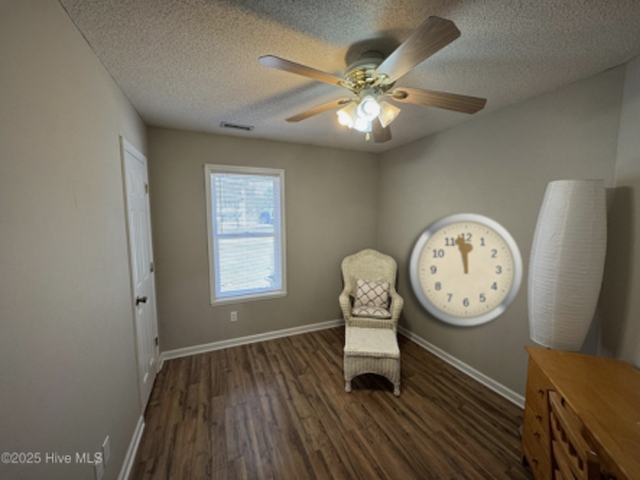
11:58
